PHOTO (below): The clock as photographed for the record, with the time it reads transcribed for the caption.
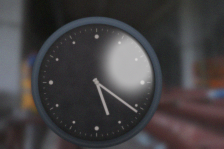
5:21
